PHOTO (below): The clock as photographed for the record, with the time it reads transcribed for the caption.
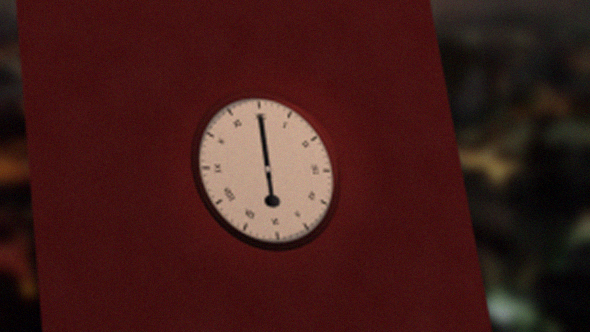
6:00
